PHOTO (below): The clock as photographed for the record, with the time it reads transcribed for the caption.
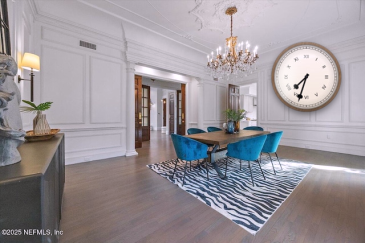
7:33
